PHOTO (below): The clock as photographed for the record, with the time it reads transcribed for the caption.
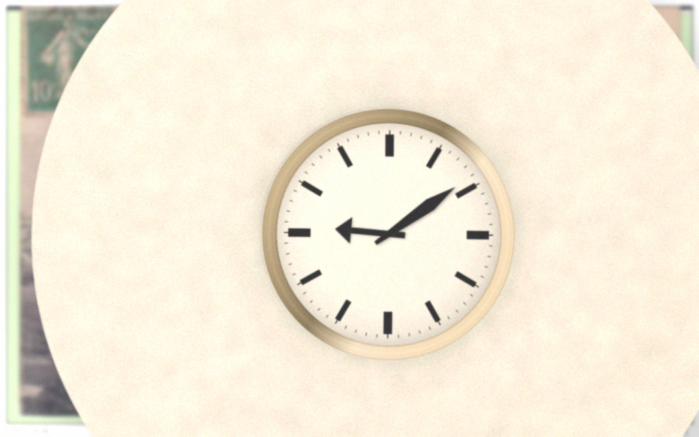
9:09
